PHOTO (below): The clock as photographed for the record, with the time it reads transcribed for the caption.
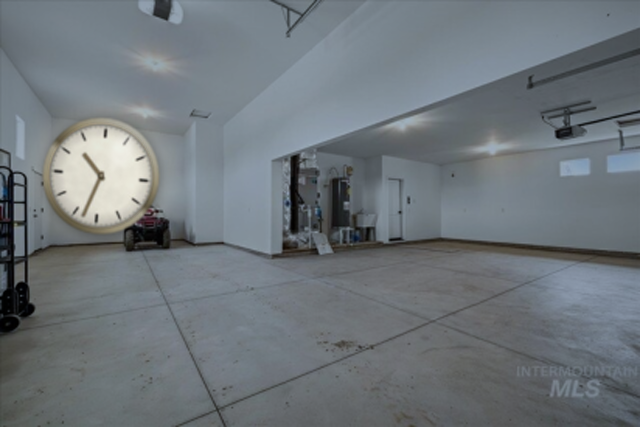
10:33
